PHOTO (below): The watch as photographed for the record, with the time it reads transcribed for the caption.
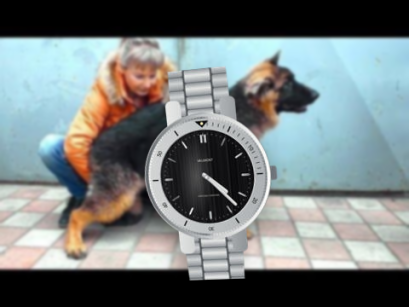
4:23
